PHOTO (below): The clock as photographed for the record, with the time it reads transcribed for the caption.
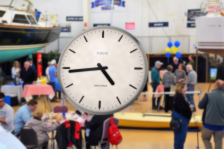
4:44
